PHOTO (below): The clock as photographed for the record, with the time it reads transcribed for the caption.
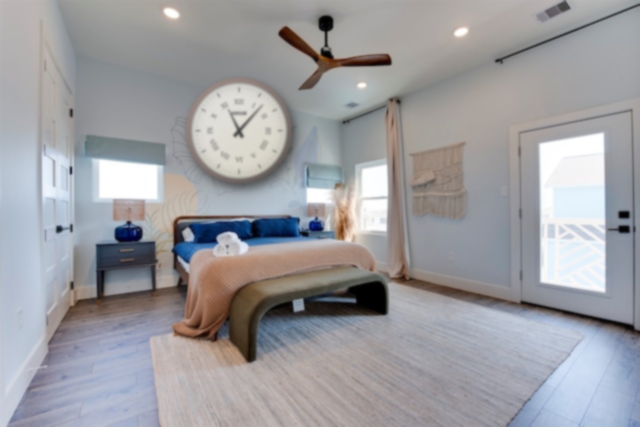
11:07
